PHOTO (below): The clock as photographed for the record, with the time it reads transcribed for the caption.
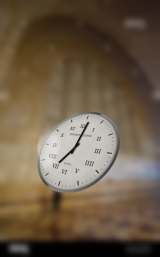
7:01
